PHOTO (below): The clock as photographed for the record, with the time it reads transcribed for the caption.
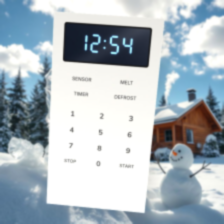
12:54
